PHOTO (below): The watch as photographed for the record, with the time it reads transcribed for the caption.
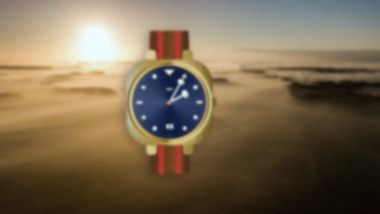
2:05
